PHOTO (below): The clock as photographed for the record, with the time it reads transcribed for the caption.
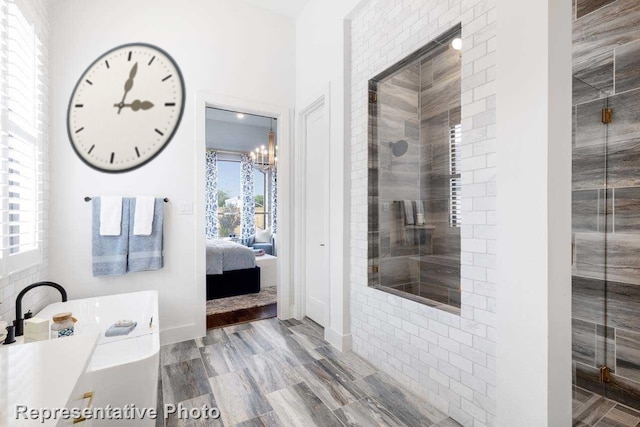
3:02
